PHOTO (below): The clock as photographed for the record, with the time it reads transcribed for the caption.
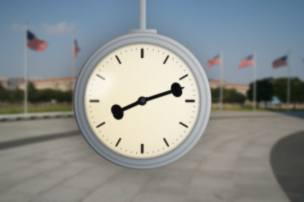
8:12
